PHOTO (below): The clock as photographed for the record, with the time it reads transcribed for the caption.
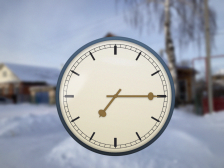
7:15
